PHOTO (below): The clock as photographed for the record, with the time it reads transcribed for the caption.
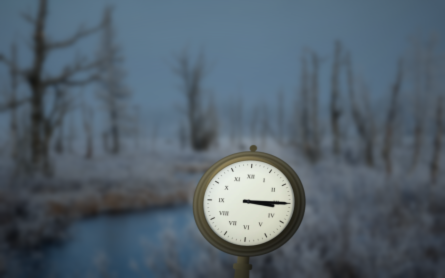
3:15
